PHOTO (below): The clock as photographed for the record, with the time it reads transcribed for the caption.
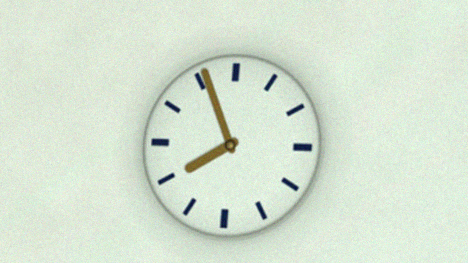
7:56
